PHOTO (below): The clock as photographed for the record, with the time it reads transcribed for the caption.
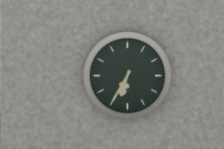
6:35
